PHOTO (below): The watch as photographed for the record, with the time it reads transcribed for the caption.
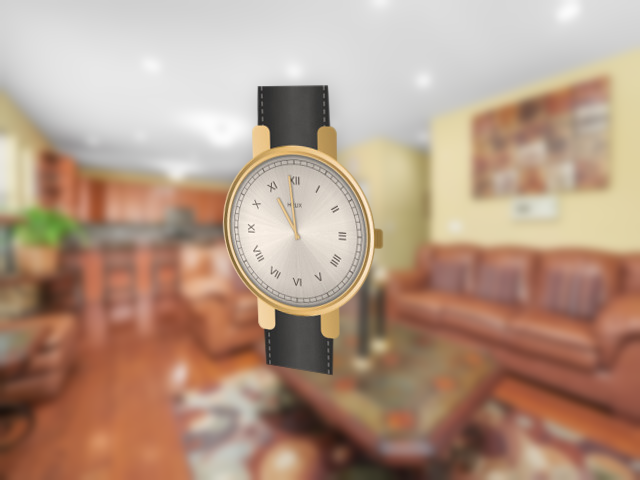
10:59
